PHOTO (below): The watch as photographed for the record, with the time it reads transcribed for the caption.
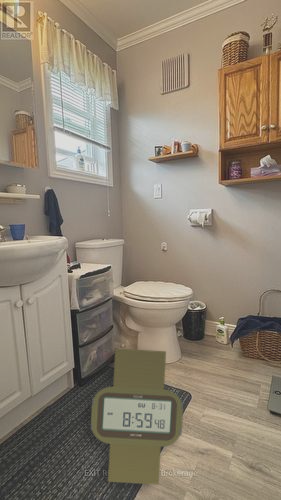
8:59:48
